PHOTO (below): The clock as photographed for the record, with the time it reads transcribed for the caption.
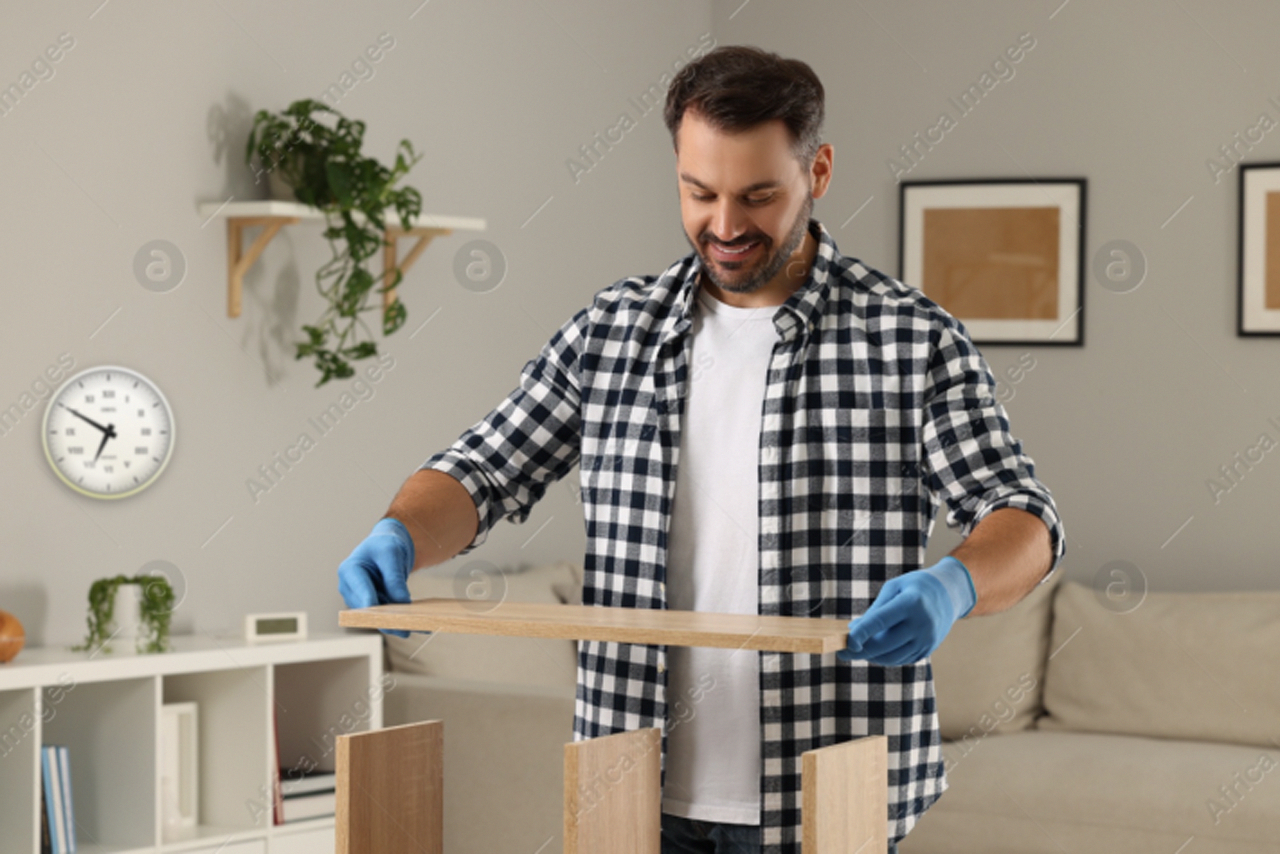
6:50
